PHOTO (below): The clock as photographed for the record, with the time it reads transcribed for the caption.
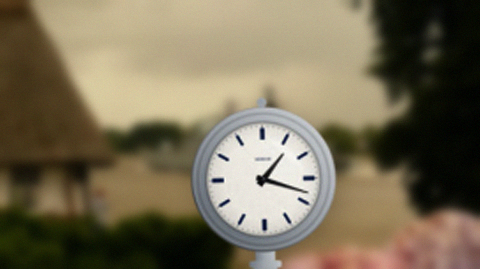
1:18
